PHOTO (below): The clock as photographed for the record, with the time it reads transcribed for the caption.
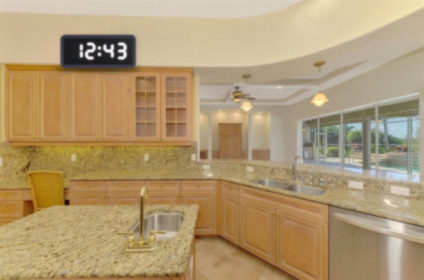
12:43
